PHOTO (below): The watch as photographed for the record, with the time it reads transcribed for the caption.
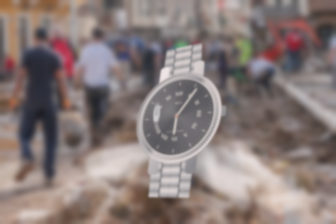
6:06
